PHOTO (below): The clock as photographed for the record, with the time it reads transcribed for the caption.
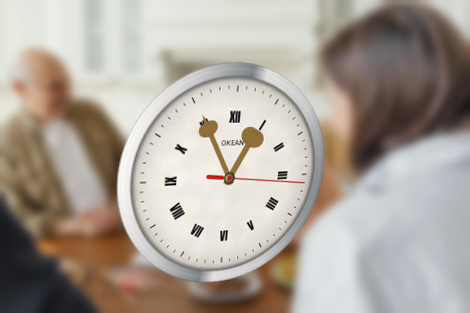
12:55:16
